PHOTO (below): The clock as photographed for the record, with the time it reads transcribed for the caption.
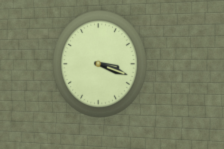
3:18
